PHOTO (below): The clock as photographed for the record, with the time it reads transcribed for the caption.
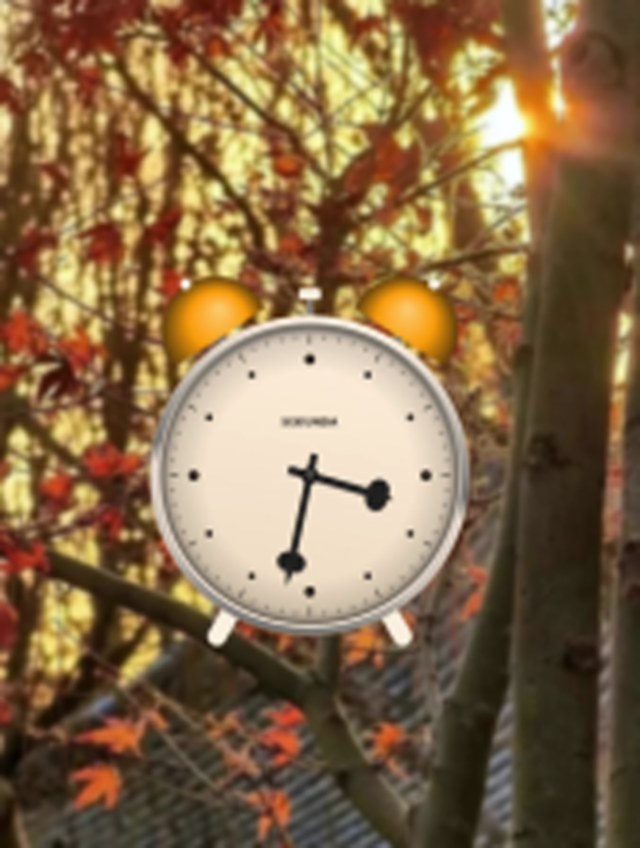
3:32
